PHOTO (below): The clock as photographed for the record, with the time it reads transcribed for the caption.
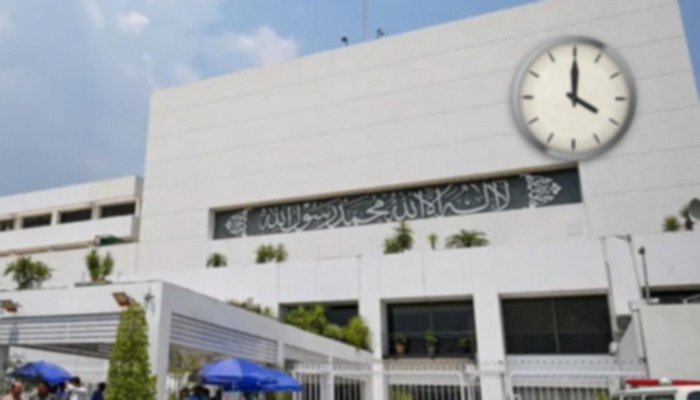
4:00
